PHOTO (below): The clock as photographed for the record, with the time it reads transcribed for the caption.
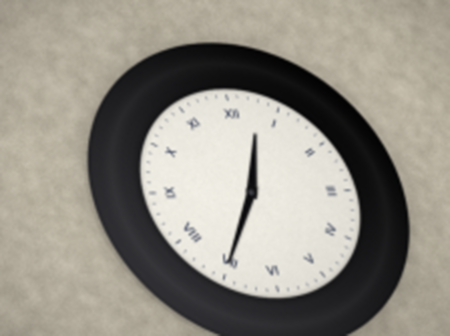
12:35
